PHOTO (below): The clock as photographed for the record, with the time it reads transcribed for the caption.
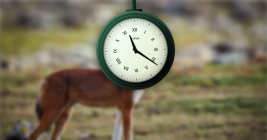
11:21
